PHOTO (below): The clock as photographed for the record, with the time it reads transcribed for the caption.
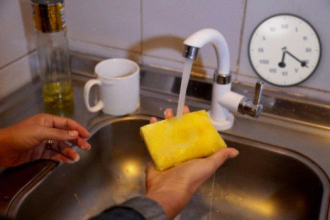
6:21
